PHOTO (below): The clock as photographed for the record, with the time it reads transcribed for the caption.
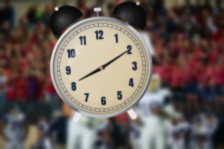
8:10
